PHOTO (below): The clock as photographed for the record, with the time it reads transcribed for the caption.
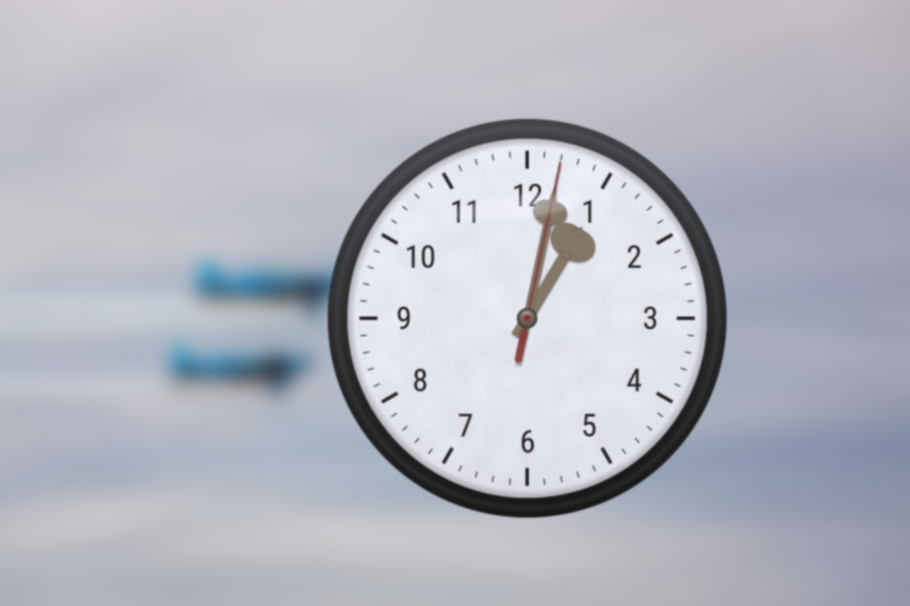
1:02:02
